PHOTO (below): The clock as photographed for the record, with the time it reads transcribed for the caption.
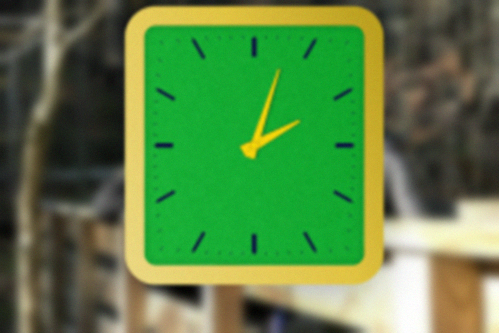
2:03
